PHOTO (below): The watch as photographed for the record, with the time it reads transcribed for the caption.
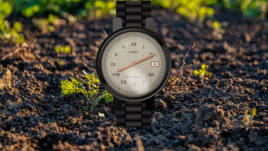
8:11
